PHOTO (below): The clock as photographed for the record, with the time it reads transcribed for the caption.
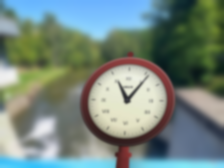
11:06
